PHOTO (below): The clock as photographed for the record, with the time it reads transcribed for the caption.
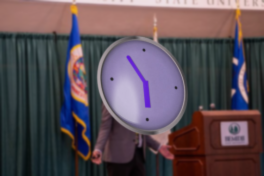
5:54
